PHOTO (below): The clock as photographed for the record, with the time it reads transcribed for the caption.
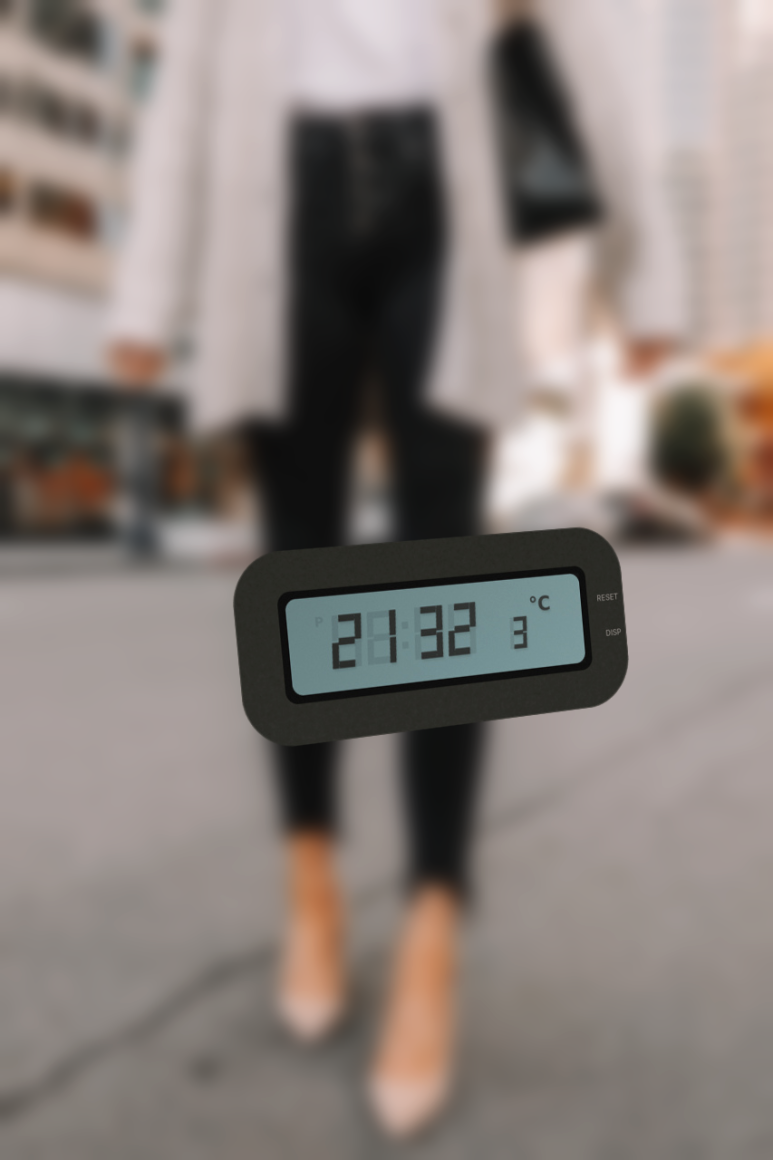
21:32
